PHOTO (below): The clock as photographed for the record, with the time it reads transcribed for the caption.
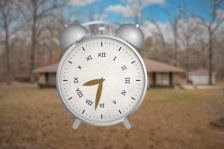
8:32
